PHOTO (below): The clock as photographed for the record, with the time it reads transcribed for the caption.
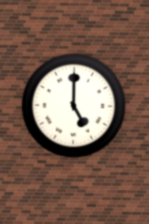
5:00
